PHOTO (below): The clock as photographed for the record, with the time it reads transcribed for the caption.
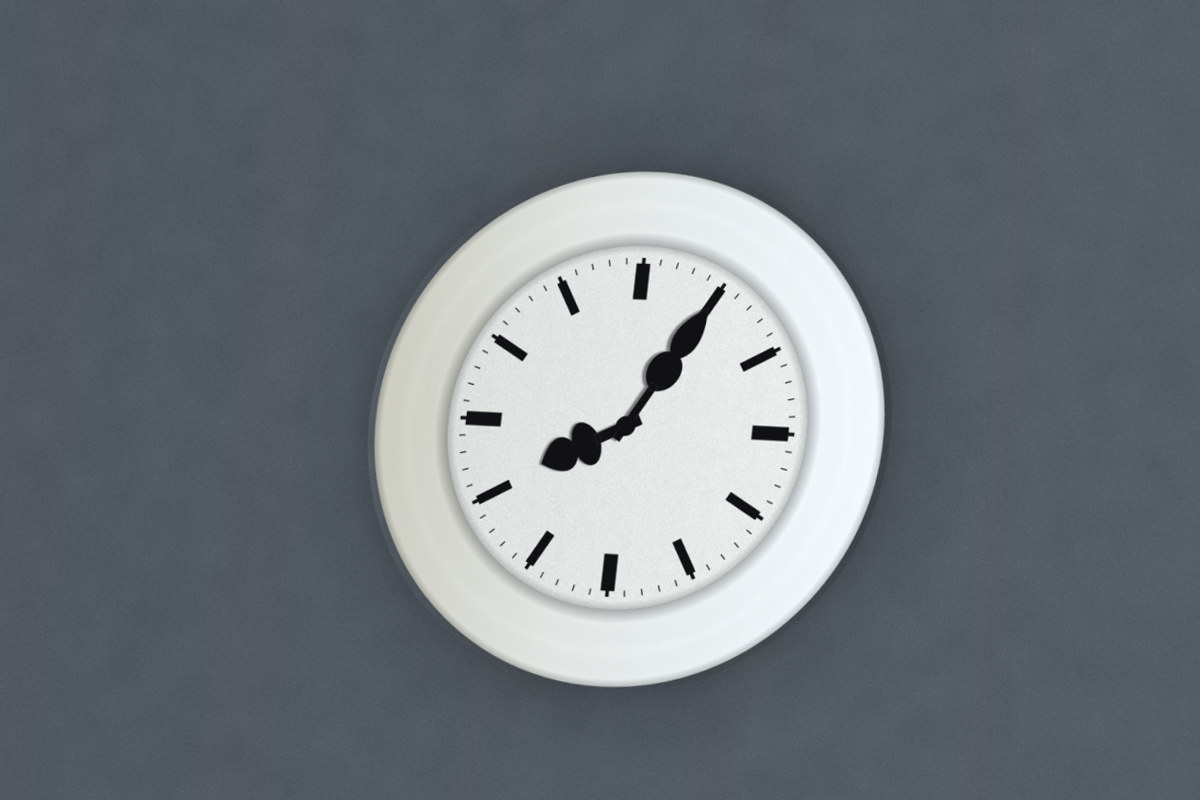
8:05
